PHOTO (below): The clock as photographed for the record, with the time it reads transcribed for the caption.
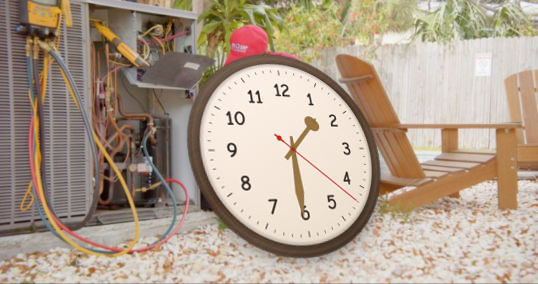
1:30:22
